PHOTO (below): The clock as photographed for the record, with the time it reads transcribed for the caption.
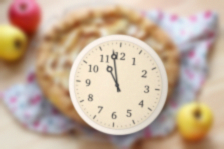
10:58
